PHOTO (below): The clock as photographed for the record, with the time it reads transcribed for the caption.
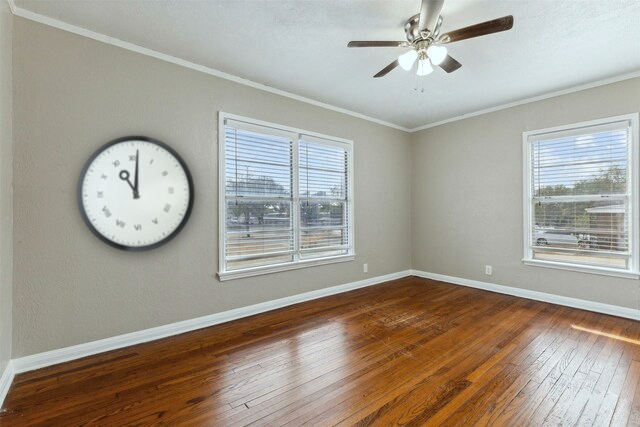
11:01
